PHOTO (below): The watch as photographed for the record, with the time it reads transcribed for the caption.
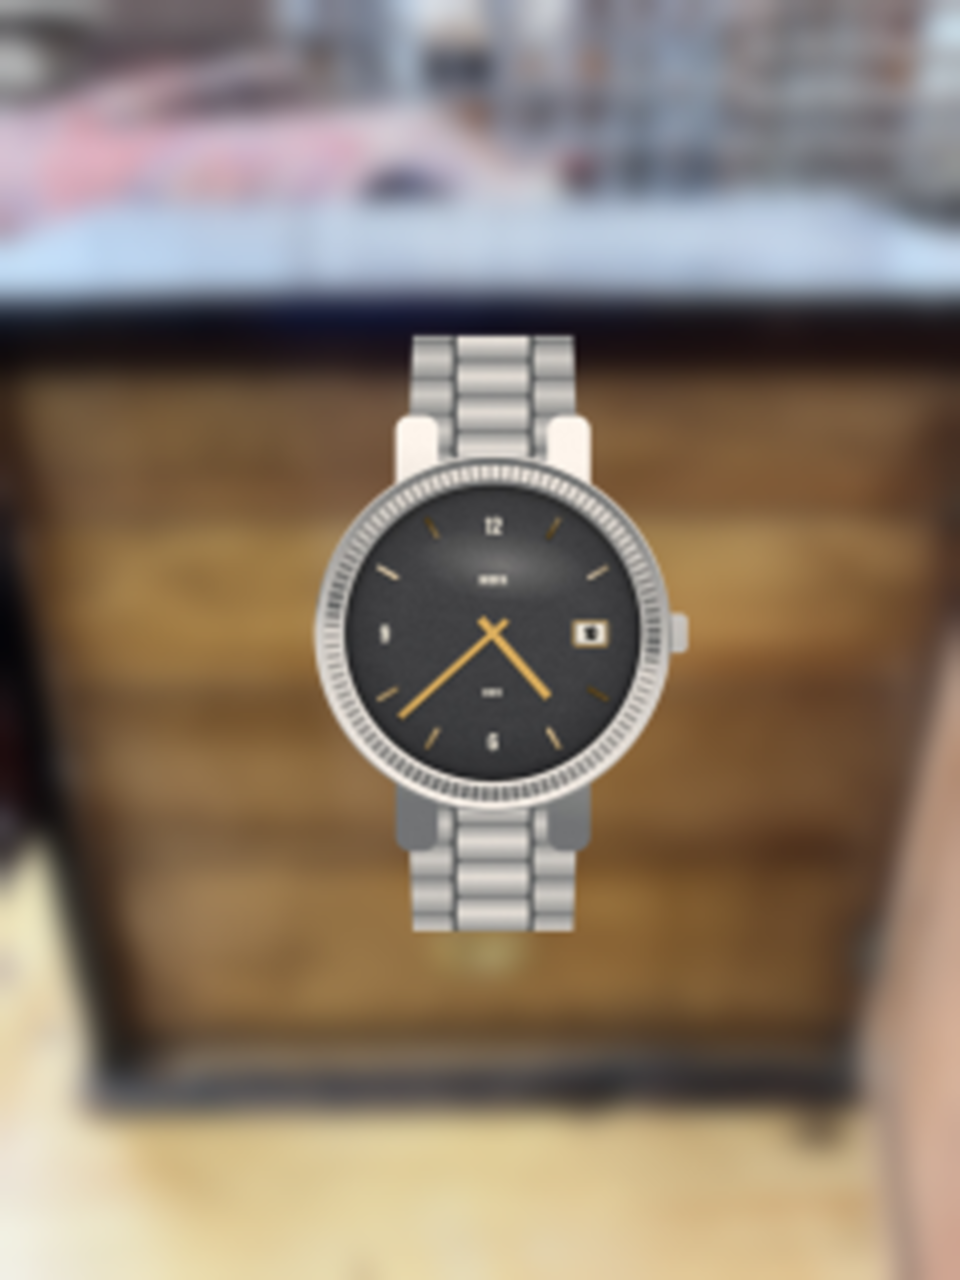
4:38
